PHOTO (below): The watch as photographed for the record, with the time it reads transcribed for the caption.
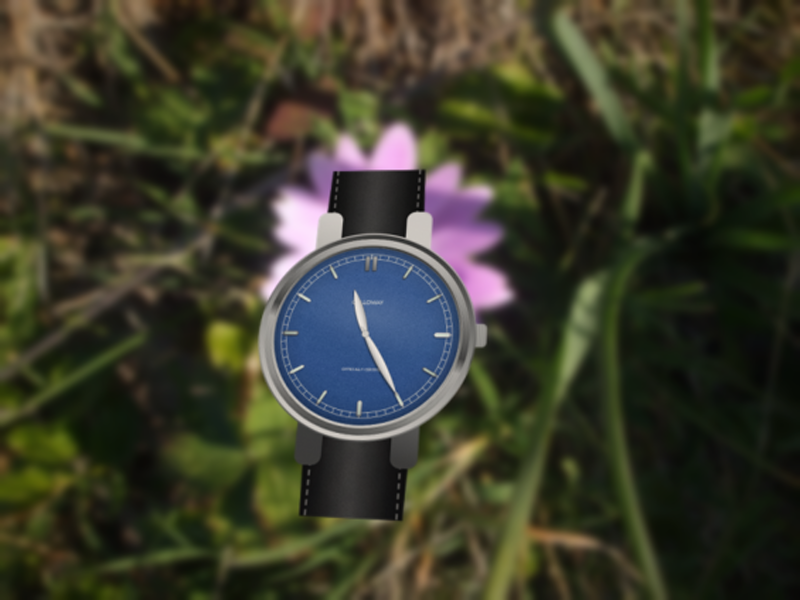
11:25
